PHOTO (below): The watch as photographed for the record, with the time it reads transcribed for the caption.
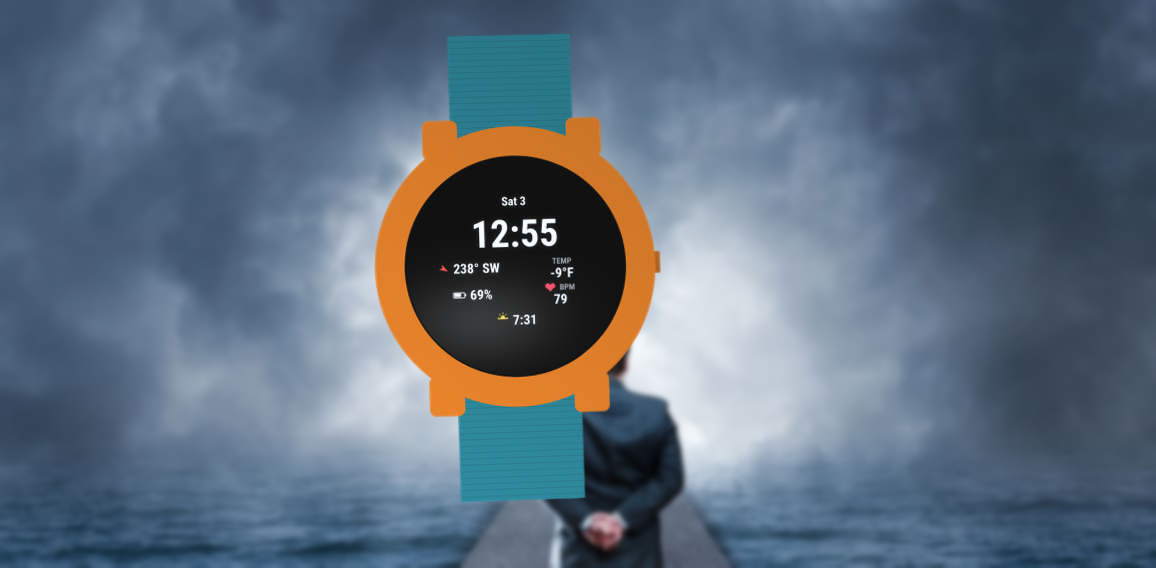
12:55
